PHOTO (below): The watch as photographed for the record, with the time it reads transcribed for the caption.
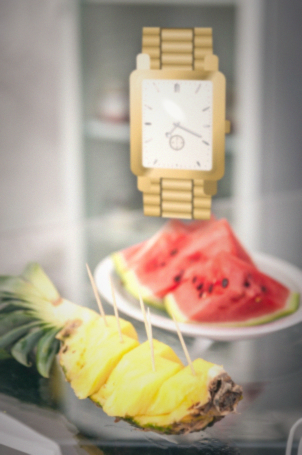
7:19
